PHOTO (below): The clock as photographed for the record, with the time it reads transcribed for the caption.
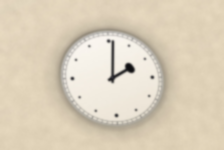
2:01
